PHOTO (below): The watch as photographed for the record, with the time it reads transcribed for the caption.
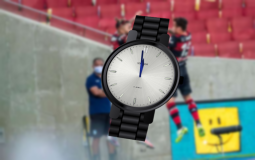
11:59
